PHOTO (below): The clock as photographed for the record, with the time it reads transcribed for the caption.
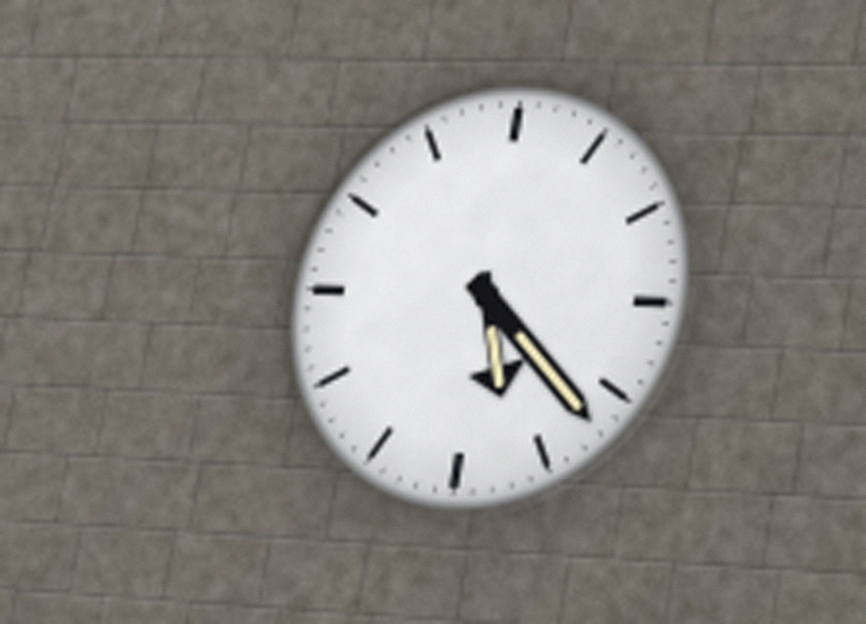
5:22
